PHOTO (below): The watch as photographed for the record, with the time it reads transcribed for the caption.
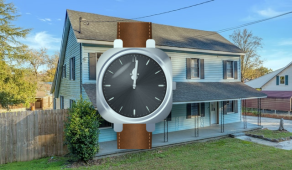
12:01
